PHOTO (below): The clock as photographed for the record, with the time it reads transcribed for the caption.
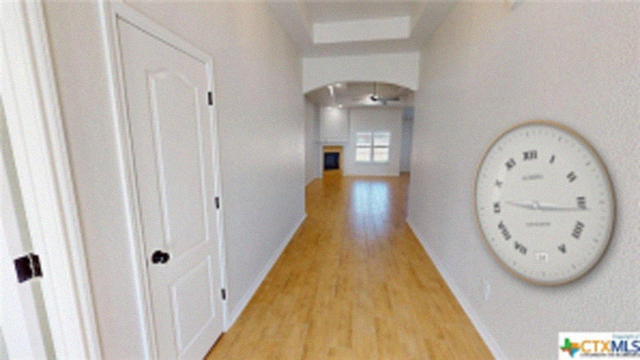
9:16
